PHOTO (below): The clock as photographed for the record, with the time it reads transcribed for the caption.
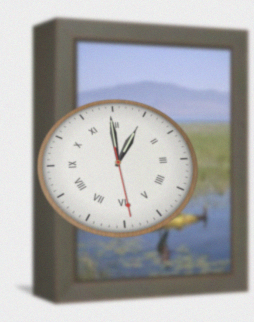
12:59:29
